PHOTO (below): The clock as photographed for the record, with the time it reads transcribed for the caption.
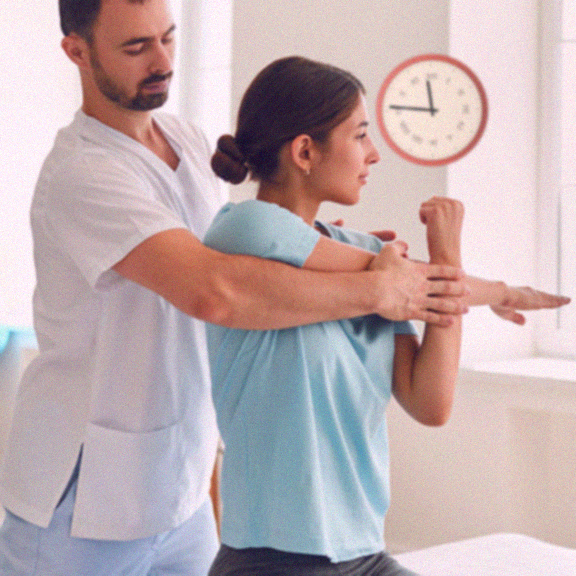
11:46
